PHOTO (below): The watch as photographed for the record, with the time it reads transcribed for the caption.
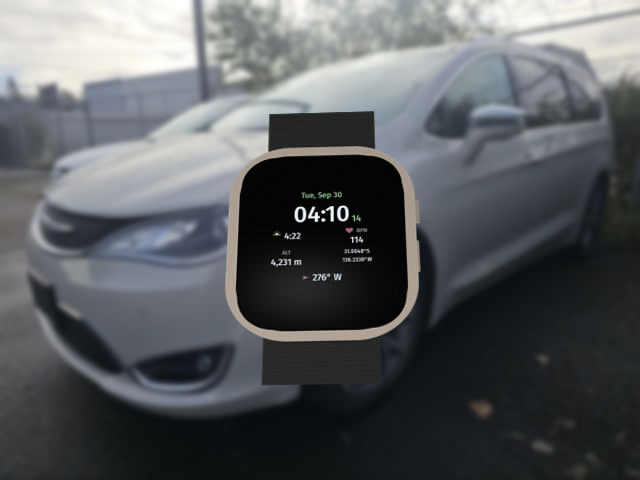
4:10:14
